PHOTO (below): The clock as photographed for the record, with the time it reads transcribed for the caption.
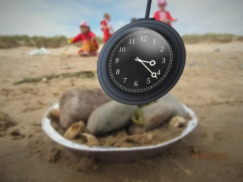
3:22
